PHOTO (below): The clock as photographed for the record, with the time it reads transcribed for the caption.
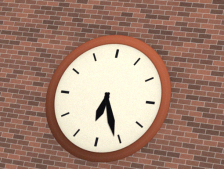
6:26
